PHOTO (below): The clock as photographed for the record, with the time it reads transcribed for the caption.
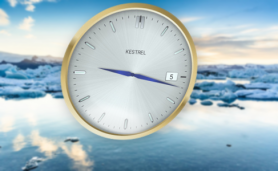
9:17
